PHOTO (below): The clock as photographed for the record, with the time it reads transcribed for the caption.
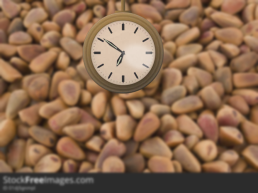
6:51
